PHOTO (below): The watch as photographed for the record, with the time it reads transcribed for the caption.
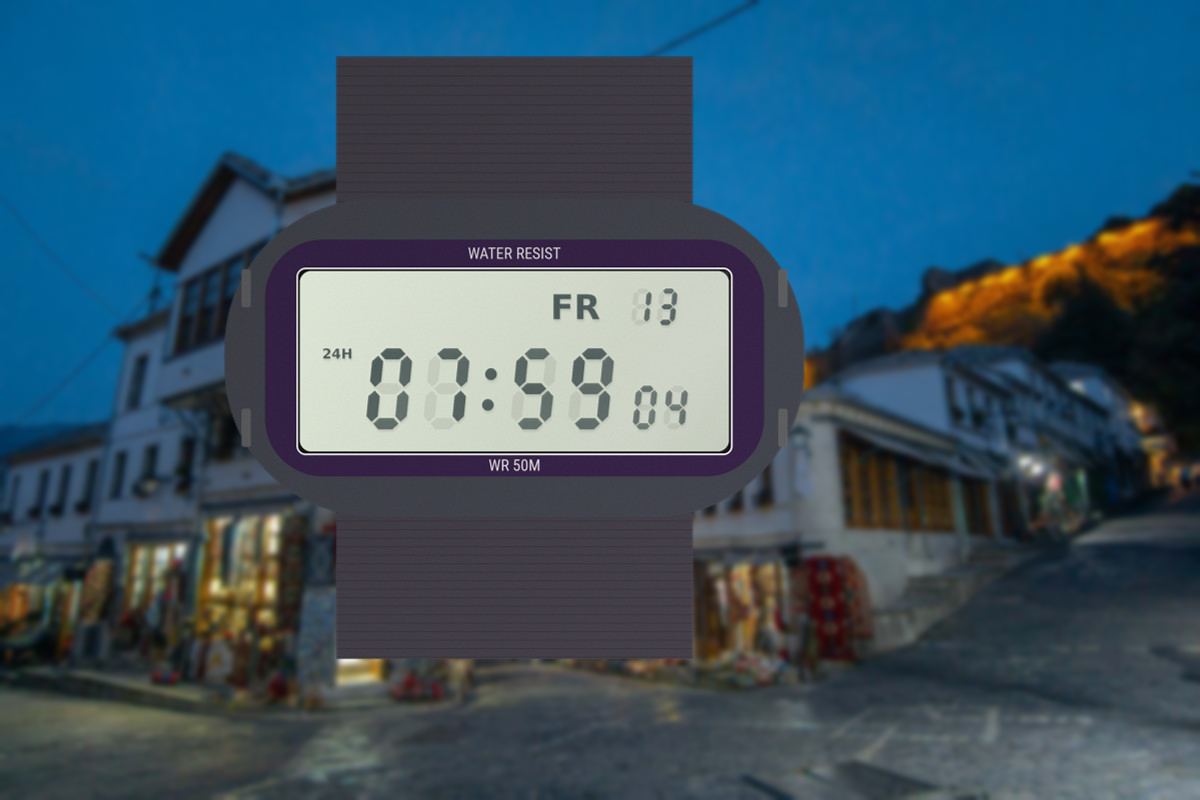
7:59:04
